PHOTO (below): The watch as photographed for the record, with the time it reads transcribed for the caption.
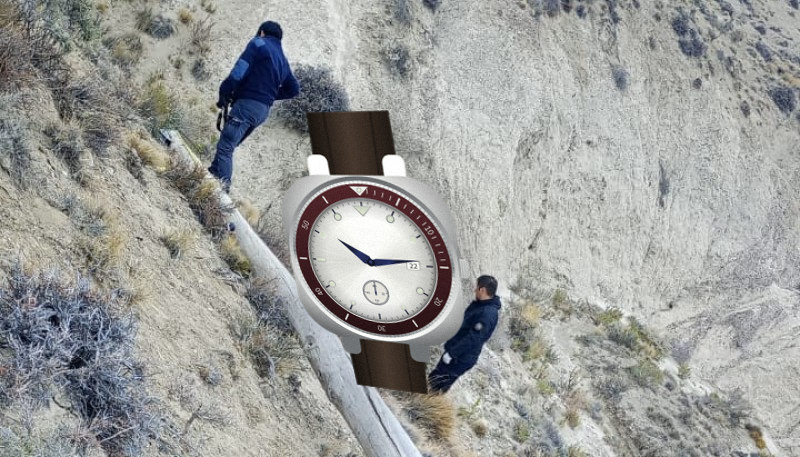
10:14
